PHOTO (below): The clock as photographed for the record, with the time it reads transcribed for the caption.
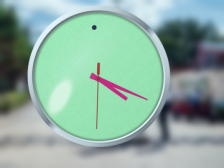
4:19:31
